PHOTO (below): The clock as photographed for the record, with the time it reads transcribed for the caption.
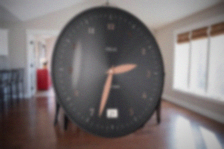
2:33
